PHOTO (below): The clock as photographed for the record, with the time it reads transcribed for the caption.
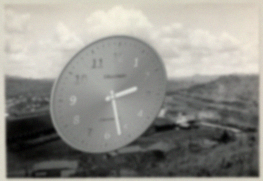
2:27
